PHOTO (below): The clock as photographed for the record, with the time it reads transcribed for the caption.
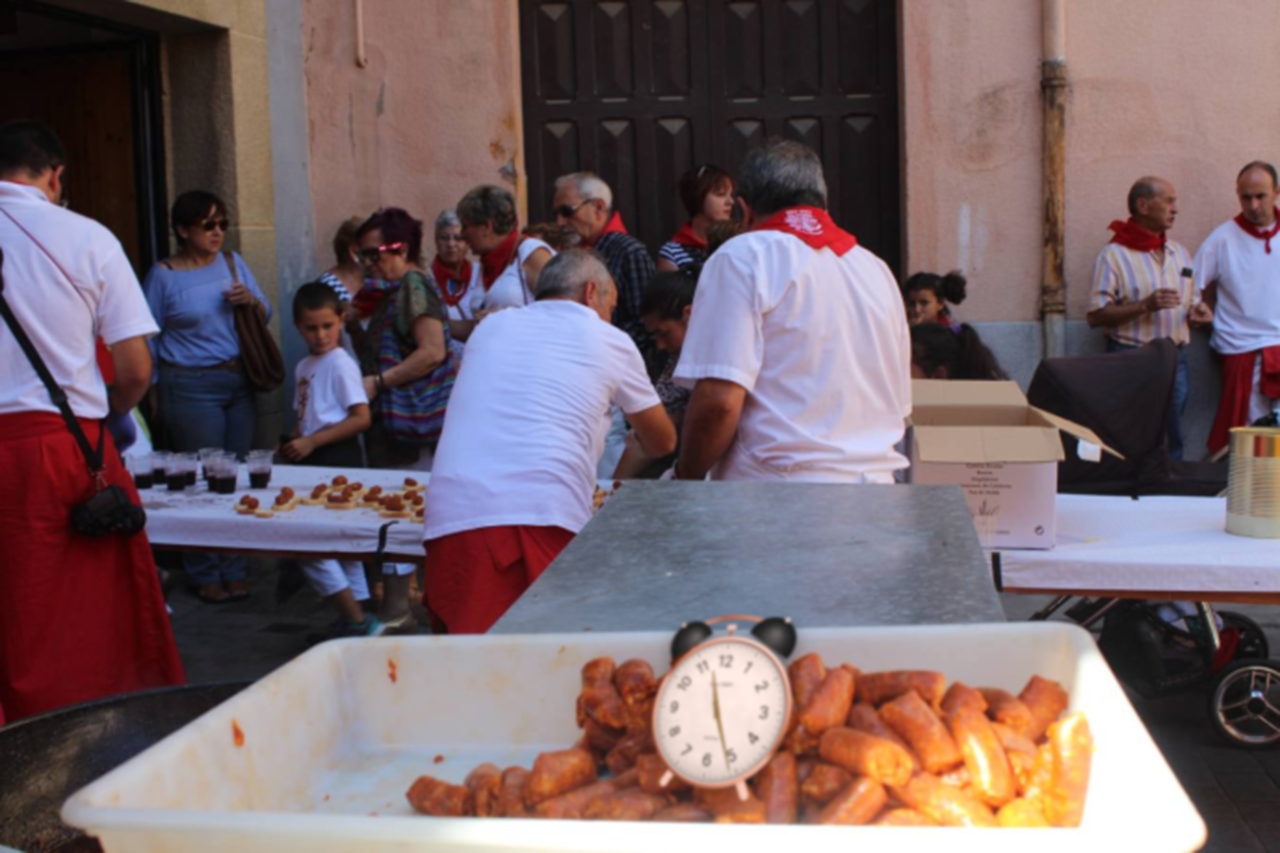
11:26
